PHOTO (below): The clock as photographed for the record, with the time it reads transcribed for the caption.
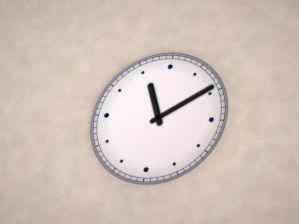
11:09
